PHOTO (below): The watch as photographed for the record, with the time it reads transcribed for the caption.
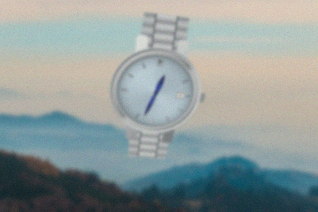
12:33
